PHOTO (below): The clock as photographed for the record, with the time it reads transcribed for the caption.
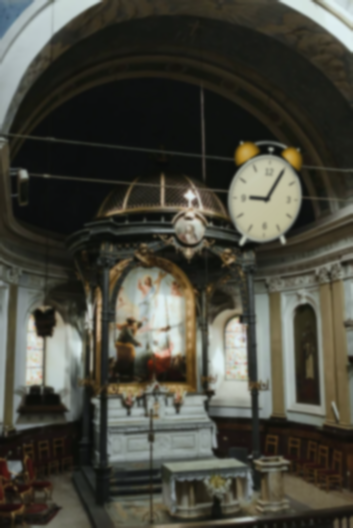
9:05
